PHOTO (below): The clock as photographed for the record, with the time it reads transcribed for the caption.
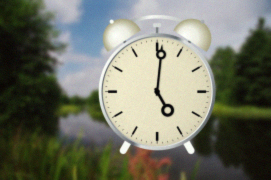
5:01
